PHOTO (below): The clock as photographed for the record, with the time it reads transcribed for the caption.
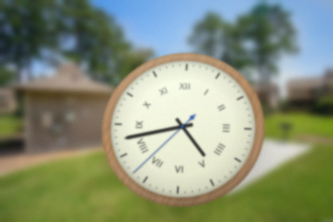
4:42:37
